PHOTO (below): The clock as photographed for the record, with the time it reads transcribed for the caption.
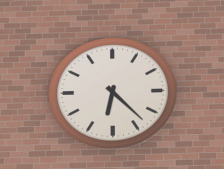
6:23
